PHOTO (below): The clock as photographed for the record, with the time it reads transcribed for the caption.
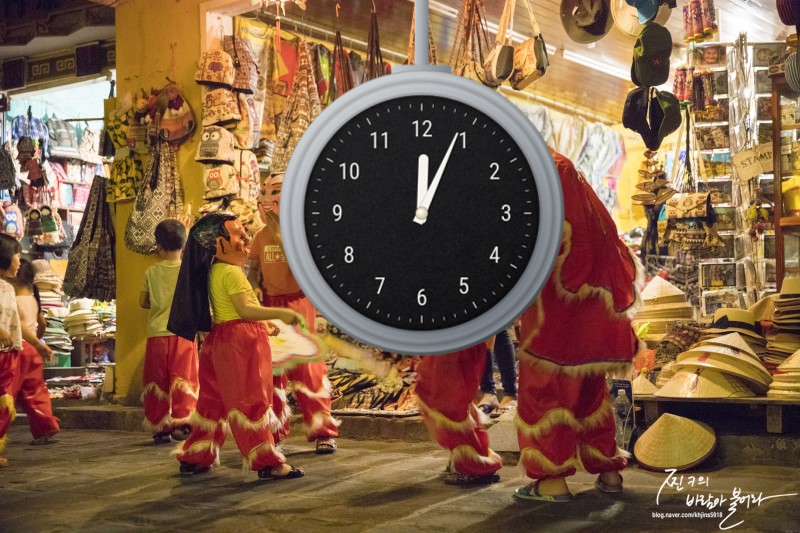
12:04
